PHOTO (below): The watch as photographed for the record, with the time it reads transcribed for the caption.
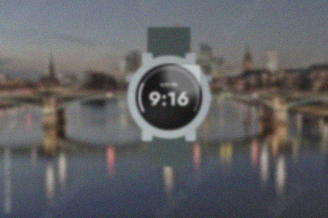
9:16
